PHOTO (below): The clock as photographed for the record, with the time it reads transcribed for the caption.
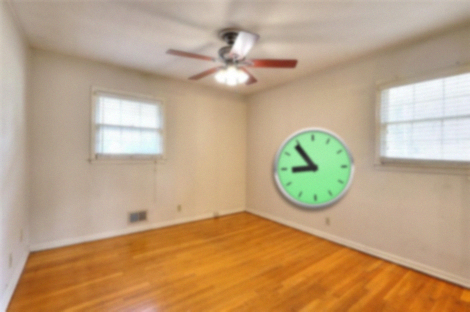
8:54
